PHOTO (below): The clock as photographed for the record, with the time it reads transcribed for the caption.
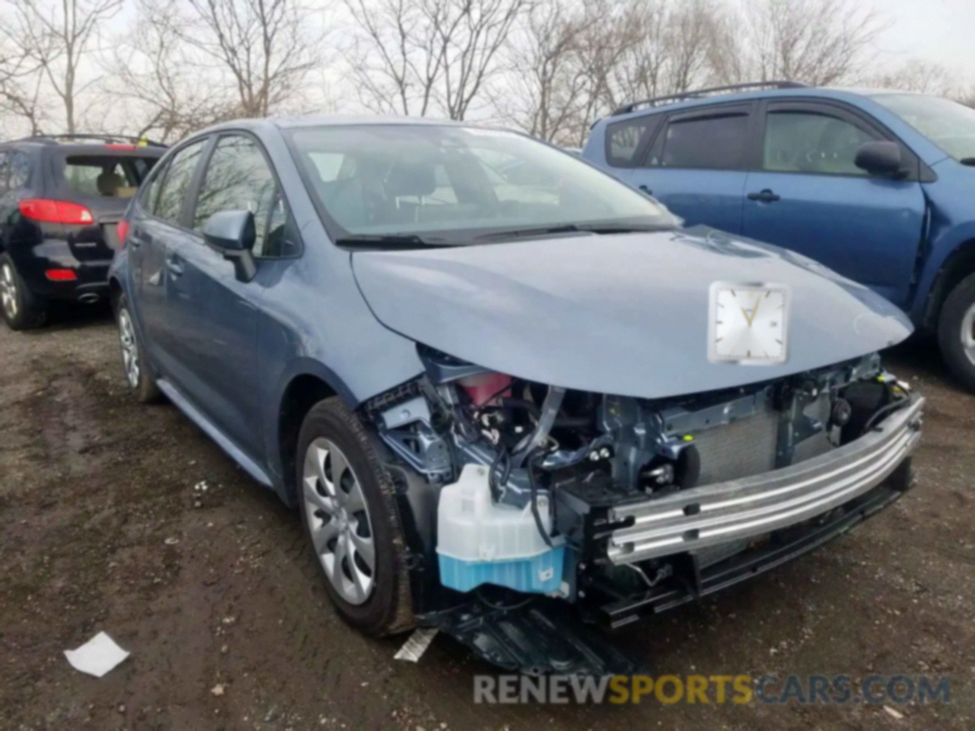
11:03
